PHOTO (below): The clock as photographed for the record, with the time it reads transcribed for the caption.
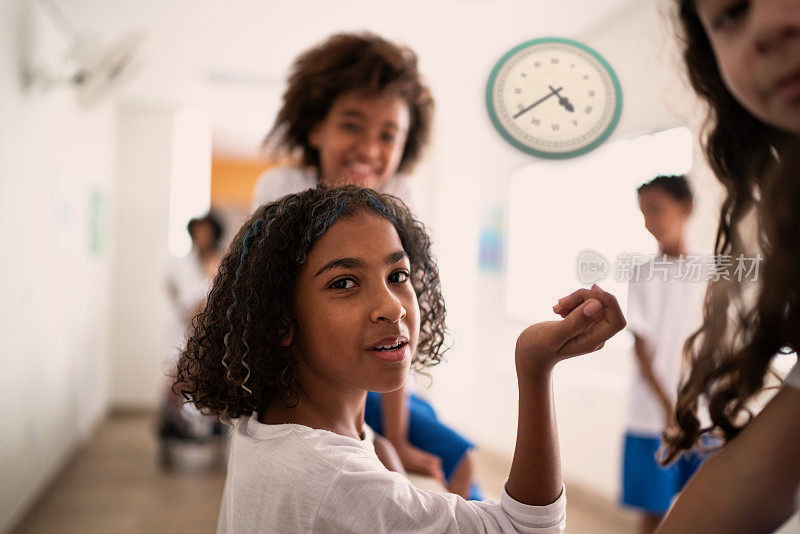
4:39
